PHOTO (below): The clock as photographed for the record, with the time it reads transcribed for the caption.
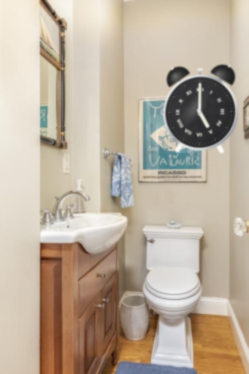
5:00
